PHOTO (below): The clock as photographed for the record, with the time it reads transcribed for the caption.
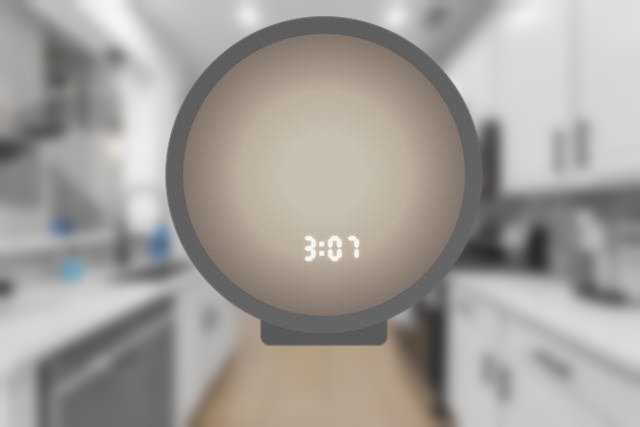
3:07
